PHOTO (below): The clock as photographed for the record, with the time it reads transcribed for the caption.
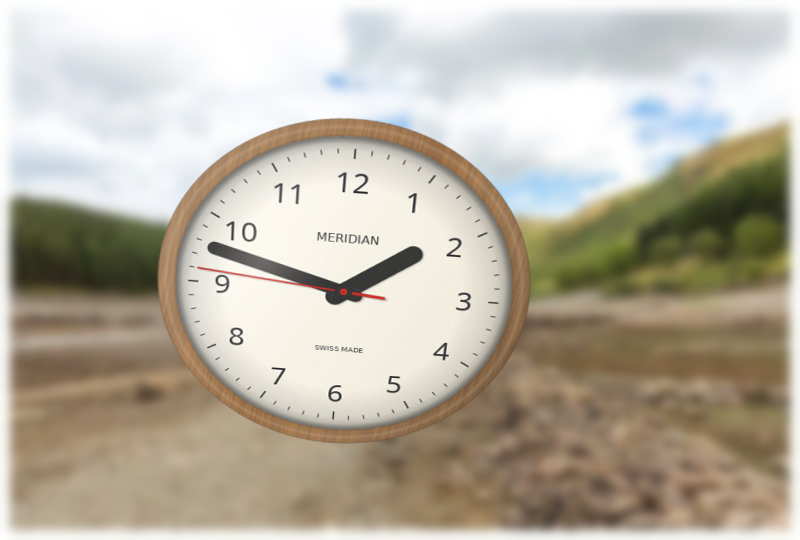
1:47:46
